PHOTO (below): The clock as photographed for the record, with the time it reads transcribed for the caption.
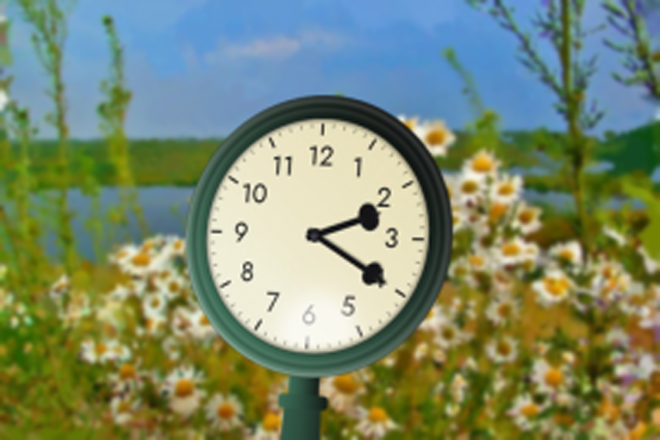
2:20
